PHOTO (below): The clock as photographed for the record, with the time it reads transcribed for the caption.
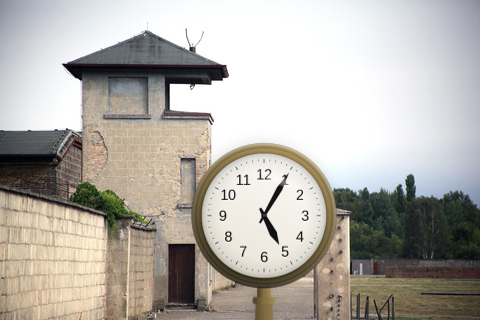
5:05
